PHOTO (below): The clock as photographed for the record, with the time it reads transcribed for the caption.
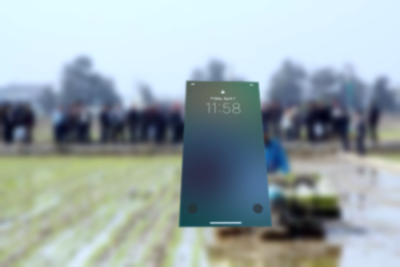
11:58
